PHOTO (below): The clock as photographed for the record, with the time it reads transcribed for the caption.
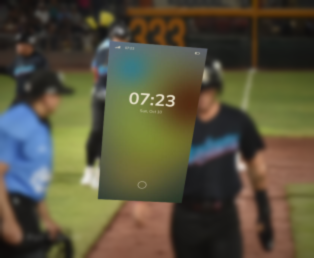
7:23
